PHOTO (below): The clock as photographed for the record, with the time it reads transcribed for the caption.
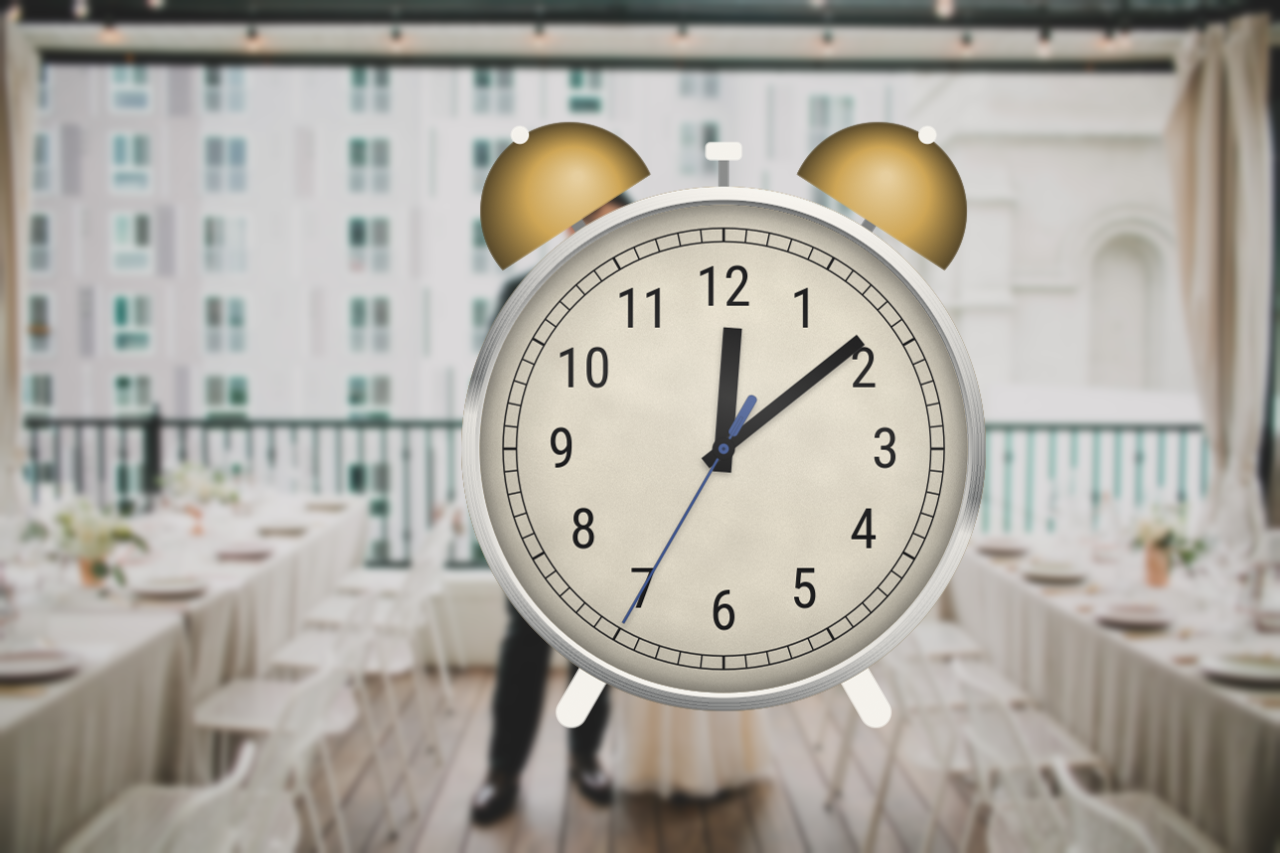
12:08:35
